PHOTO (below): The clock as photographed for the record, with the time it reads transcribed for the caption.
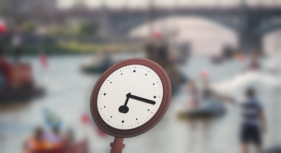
6:17
